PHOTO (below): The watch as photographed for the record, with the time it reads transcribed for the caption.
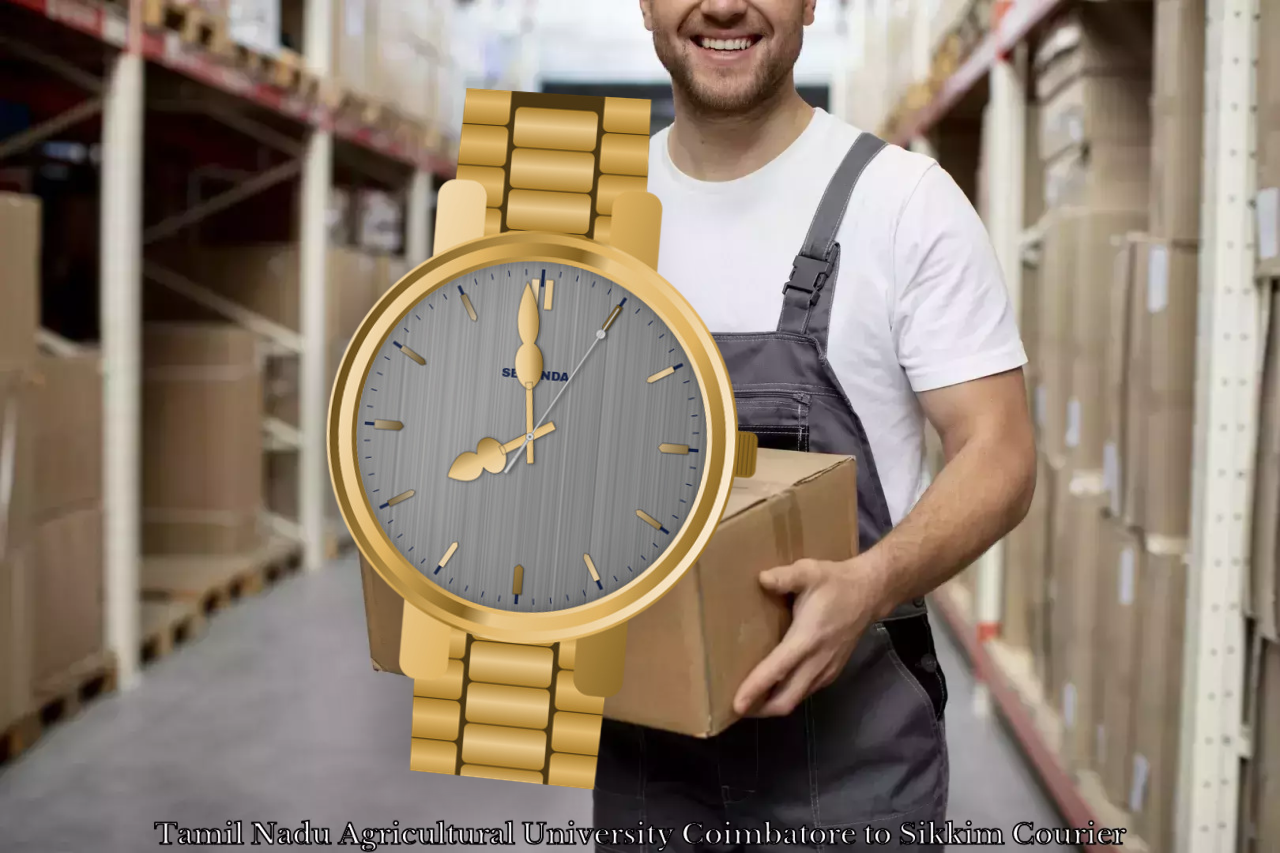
7:59:05
